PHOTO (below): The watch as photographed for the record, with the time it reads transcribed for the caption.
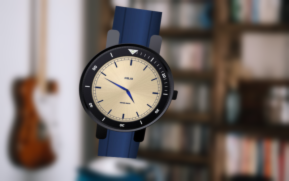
4:49
